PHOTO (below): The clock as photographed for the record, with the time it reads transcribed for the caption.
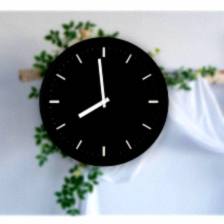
7:59
